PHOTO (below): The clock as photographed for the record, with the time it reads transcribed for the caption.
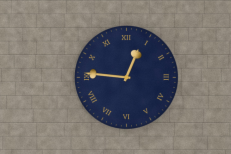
12:46
